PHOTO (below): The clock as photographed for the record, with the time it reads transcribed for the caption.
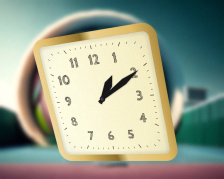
1:10
